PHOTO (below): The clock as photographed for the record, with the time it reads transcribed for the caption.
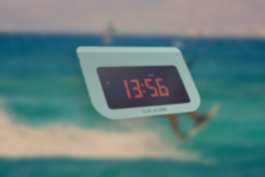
13:56
